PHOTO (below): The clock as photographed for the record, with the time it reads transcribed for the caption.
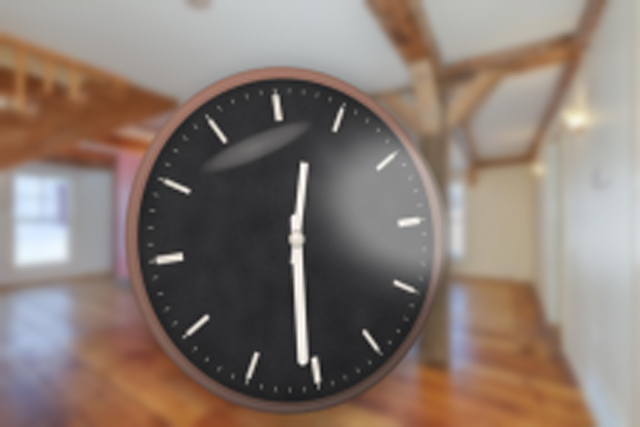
12:31
